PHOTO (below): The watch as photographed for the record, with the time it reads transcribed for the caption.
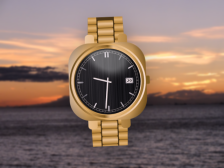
9:31
